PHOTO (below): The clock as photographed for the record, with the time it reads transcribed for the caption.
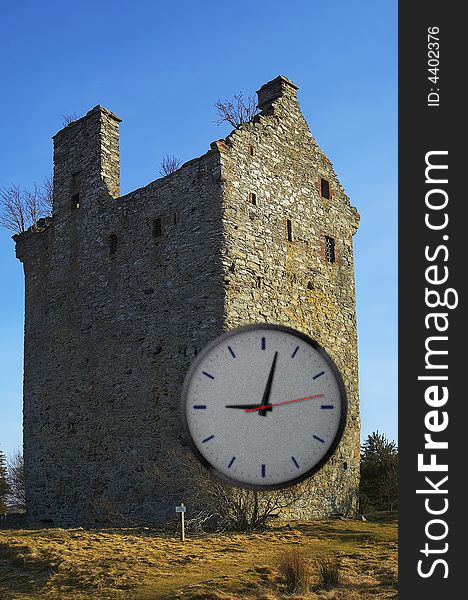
9:02:13
